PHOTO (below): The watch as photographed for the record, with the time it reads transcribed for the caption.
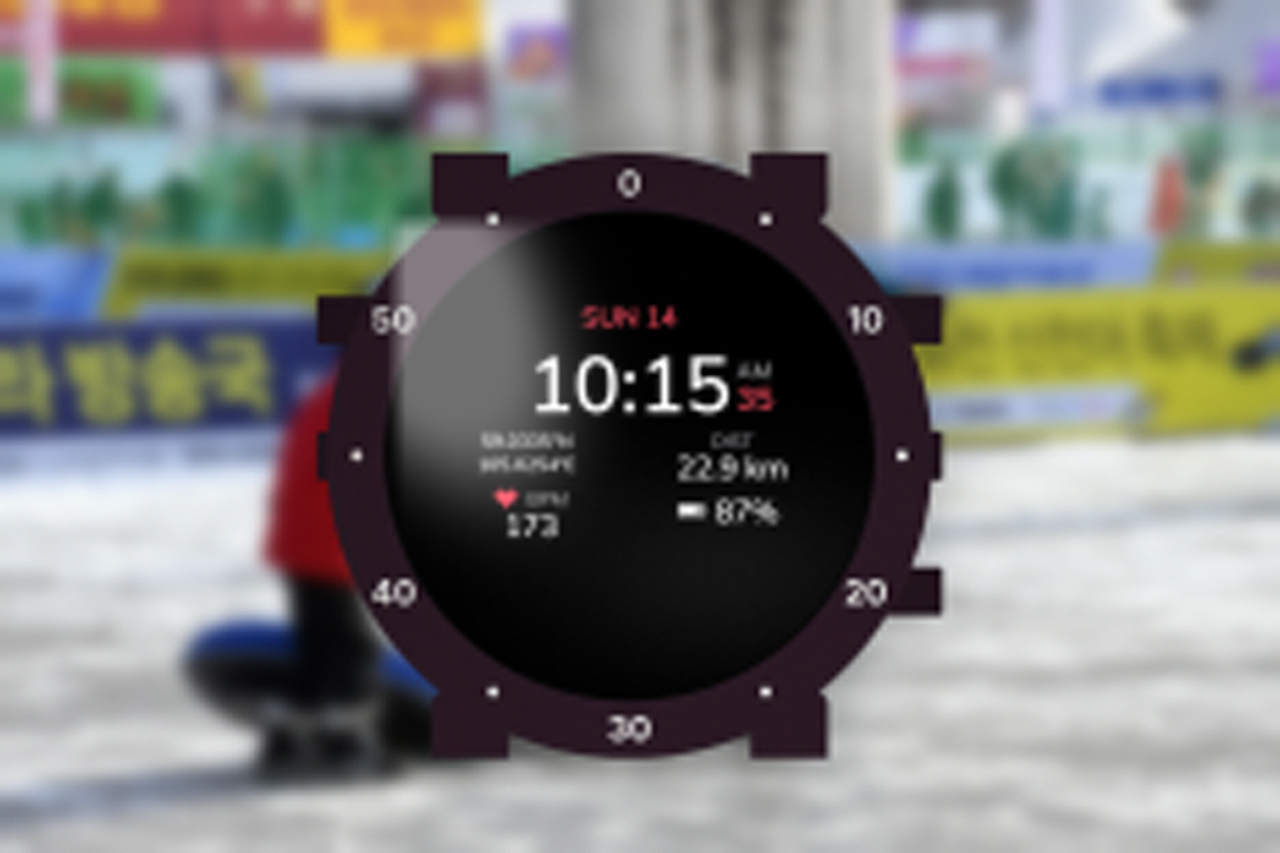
10:15
